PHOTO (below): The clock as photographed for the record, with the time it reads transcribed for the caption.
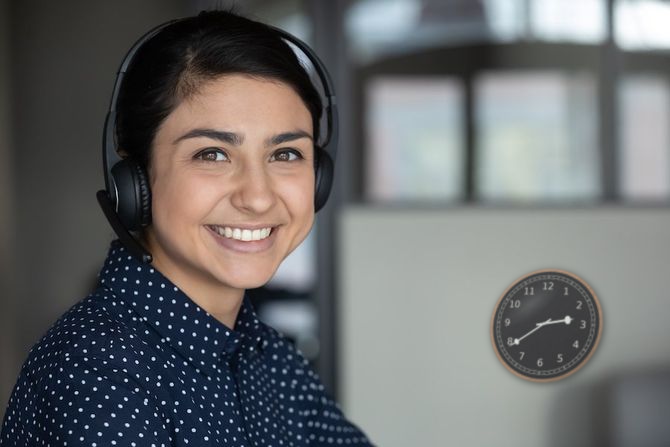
2:39
